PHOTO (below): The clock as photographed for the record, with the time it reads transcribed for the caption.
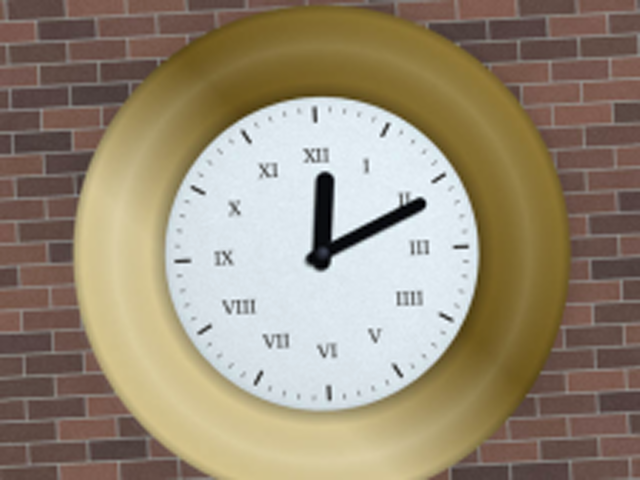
12:11
